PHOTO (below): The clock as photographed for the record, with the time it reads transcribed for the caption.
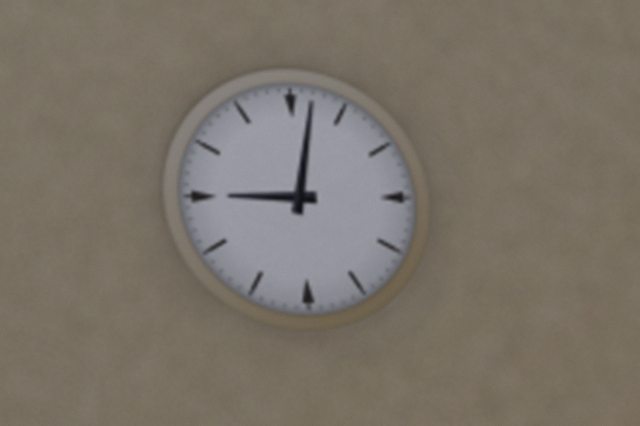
9:02
